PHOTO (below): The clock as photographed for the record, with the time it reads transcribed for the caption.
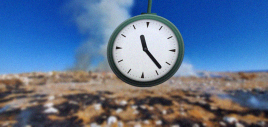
11:23
